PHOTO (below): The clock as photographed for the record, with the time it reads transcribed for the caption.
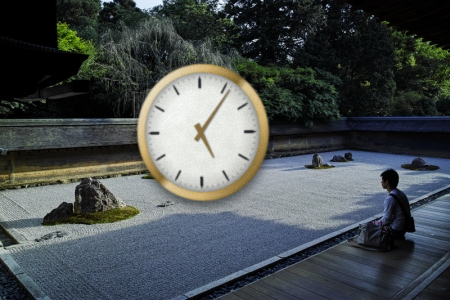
5:06
